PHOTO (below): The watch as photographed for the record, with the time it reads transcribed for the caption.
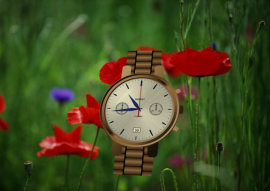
10:44
